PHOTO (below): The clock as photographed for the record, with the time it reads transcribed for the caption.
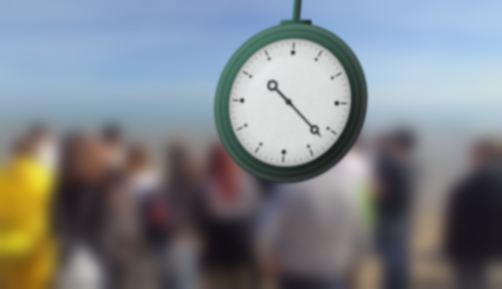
10:22
